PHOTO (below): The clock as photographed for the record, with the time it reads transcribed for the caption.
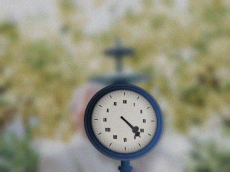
4:23
